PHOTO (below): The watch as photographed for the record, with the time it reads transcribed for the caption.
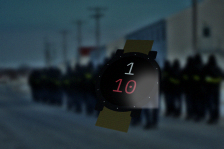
1:10
